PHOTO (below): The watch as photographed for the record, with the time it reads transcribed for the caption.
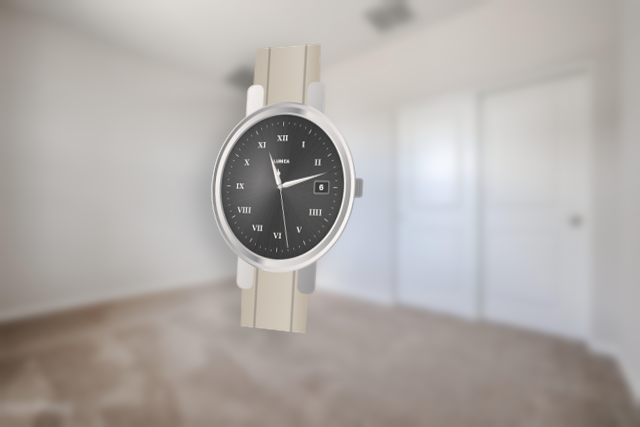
11:12:28
